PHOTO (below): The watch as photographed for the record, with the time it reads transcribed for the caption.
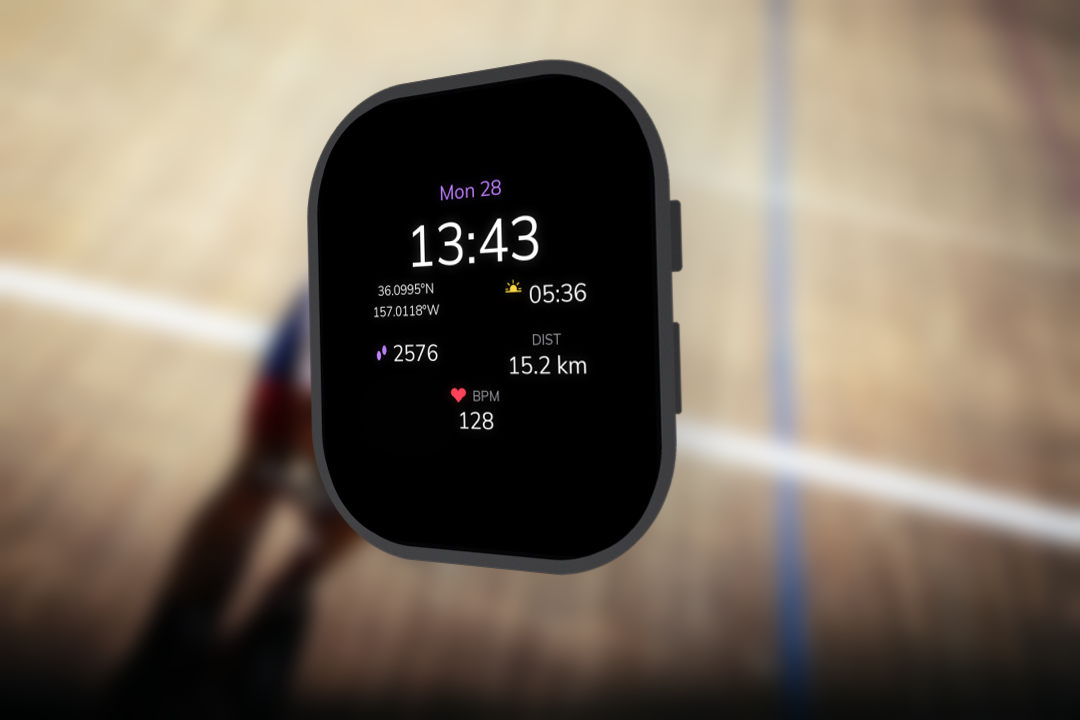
13:43
